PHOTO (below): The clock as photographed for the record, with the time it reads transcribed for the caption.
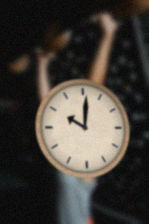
10:01
